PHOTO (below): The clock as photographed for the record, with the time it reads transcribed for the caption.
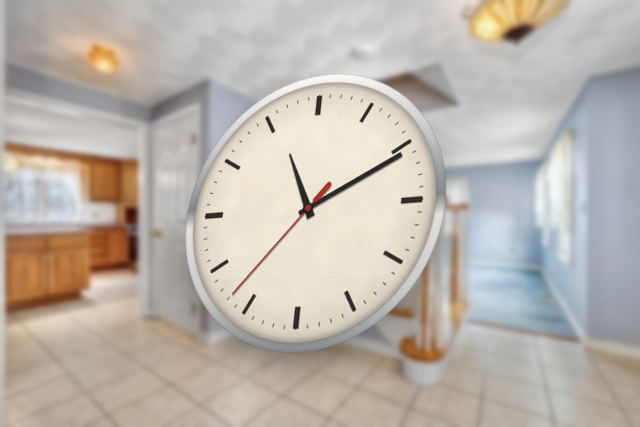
11:10:37
